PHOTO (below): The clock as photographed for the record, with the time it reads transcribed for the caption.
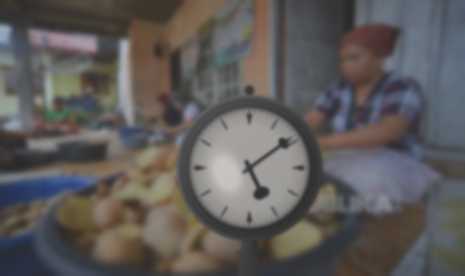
5:09
